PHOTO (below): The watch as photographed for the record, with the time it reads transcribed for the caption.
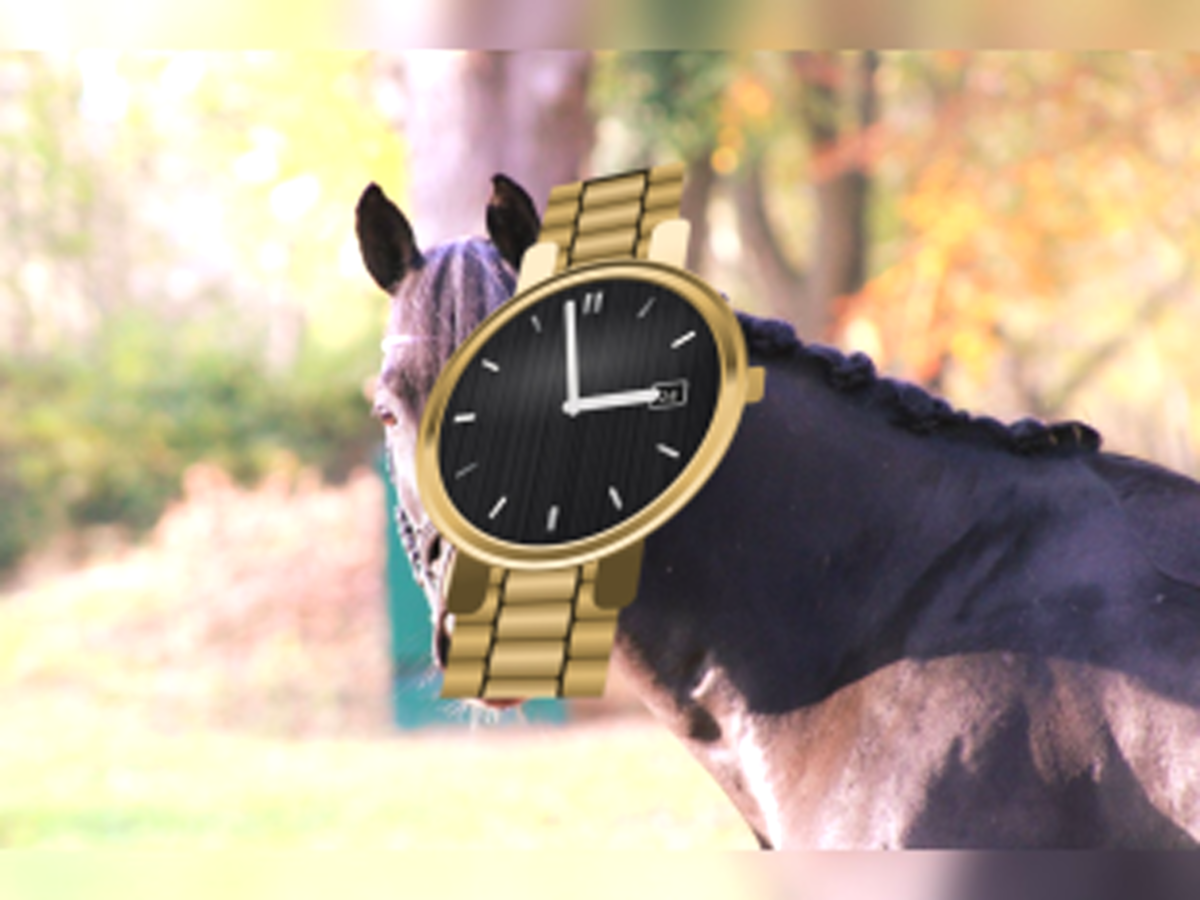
2:58
